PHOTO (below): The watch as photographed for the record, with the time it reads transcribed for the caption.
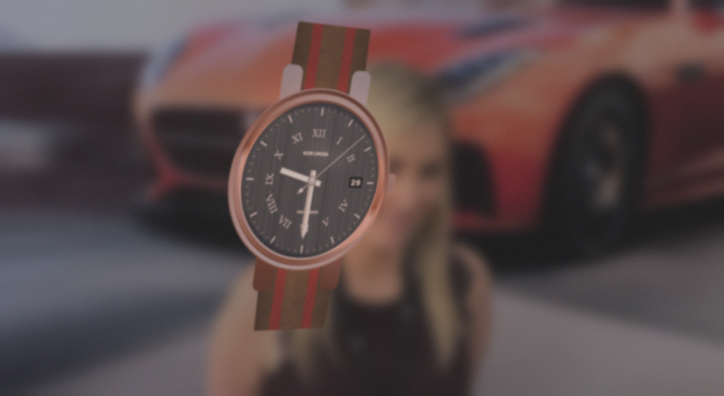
9:30:08
